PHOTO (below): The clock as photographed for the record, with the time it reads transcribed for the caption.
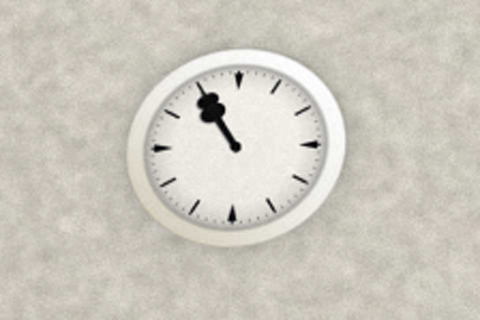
10:55
